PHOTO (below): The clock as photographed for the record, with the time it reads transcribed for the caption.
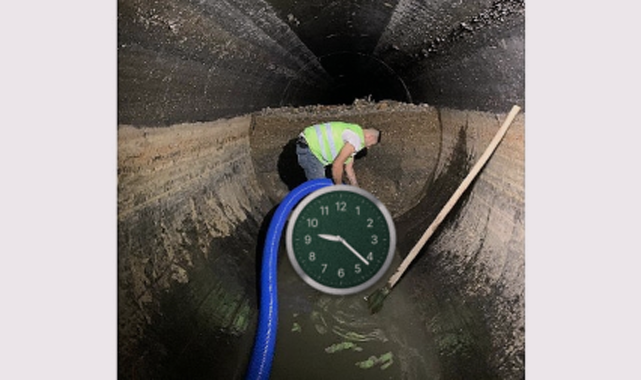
9:22
